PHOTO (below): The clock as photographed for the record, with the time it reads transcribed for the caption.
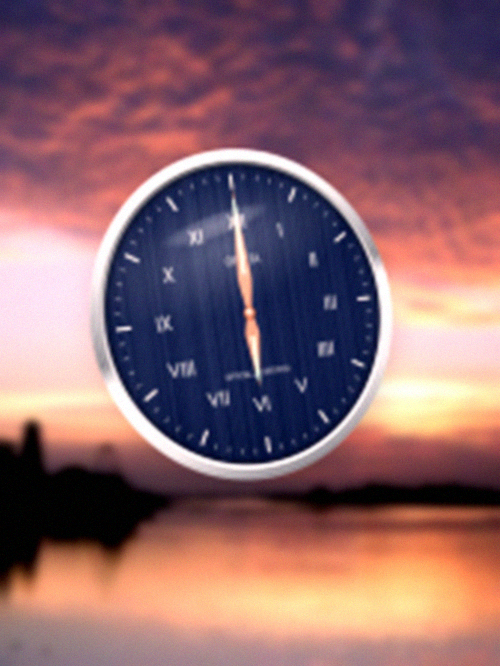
6:00
